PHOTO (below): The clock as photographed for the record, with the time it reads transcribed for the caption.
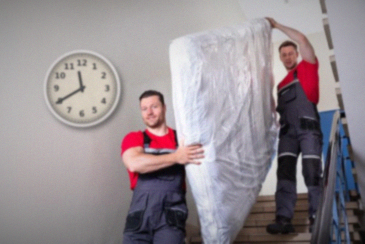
11:40
